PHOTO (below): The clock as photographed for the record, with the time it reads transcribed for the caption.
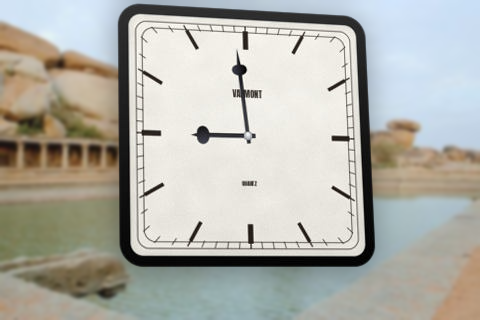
8:59
